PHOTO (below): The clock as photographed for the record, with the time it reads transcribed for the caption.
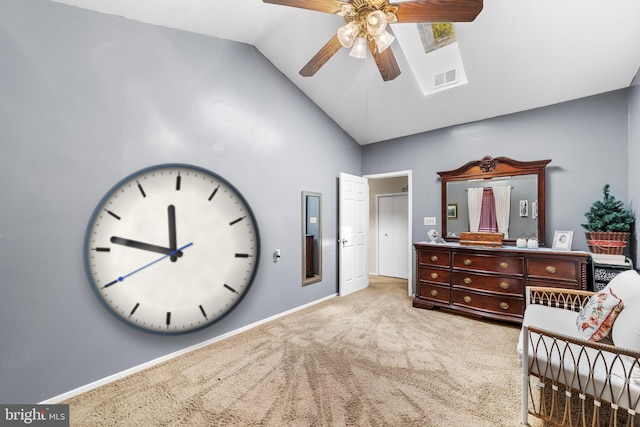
11:46:40
